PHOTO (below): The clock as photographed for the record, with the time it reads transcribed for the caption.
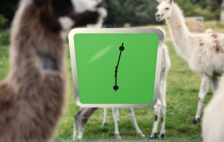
6:02
